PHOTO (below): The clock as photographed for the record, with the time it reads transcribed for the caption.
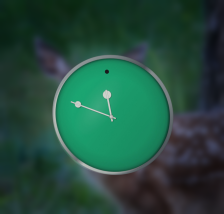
11:49
